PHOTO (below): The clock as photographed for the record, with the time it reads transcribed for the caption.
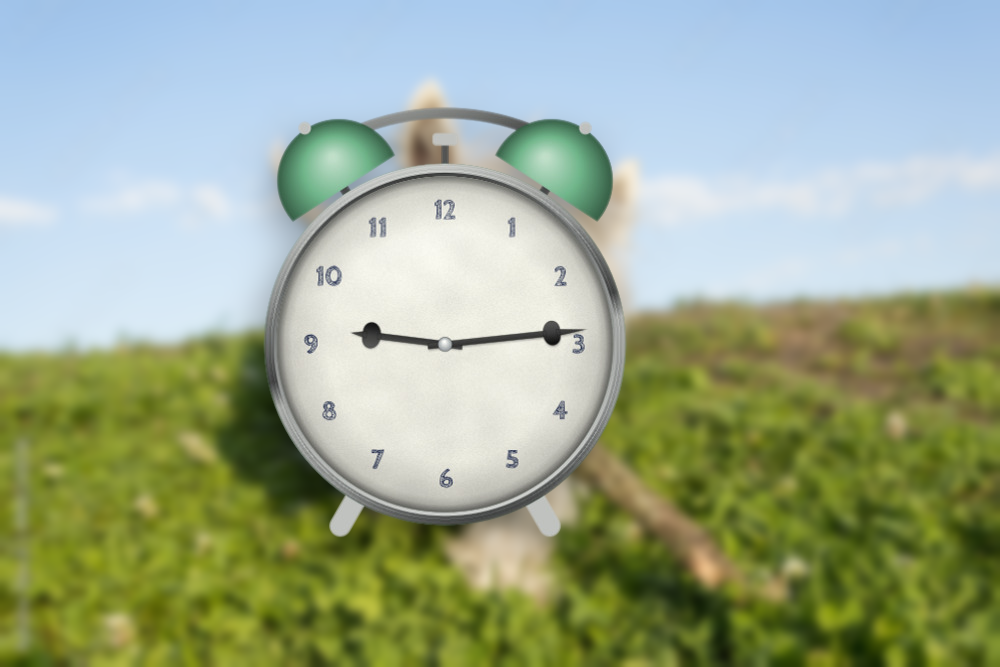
9:14
